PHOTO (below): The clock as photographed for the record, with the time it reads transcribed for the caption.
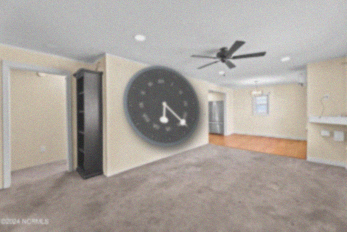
6:23
